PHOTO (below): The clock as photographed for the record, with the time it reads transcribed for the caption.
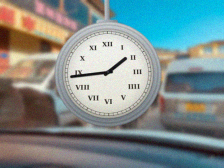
1:44
